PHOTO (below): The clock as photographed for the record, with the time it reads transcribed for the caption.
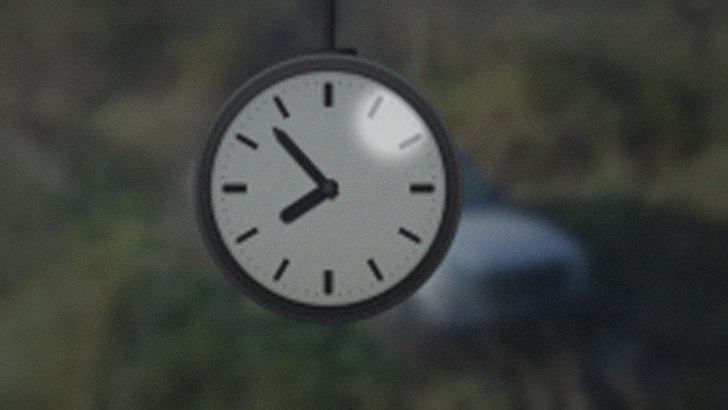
7:53
